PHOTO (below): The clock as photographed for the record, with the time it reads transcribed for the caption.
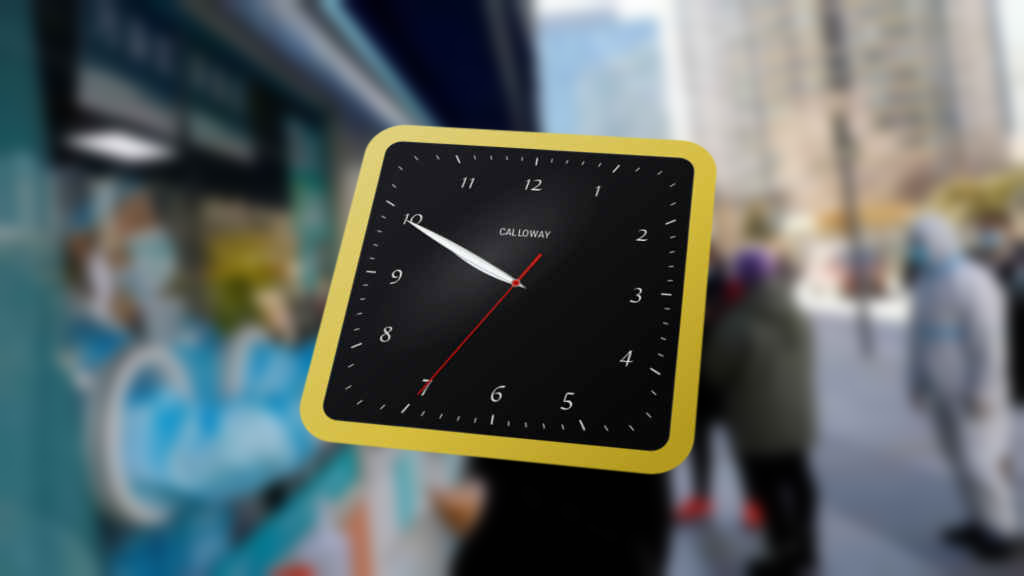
9:49:35
